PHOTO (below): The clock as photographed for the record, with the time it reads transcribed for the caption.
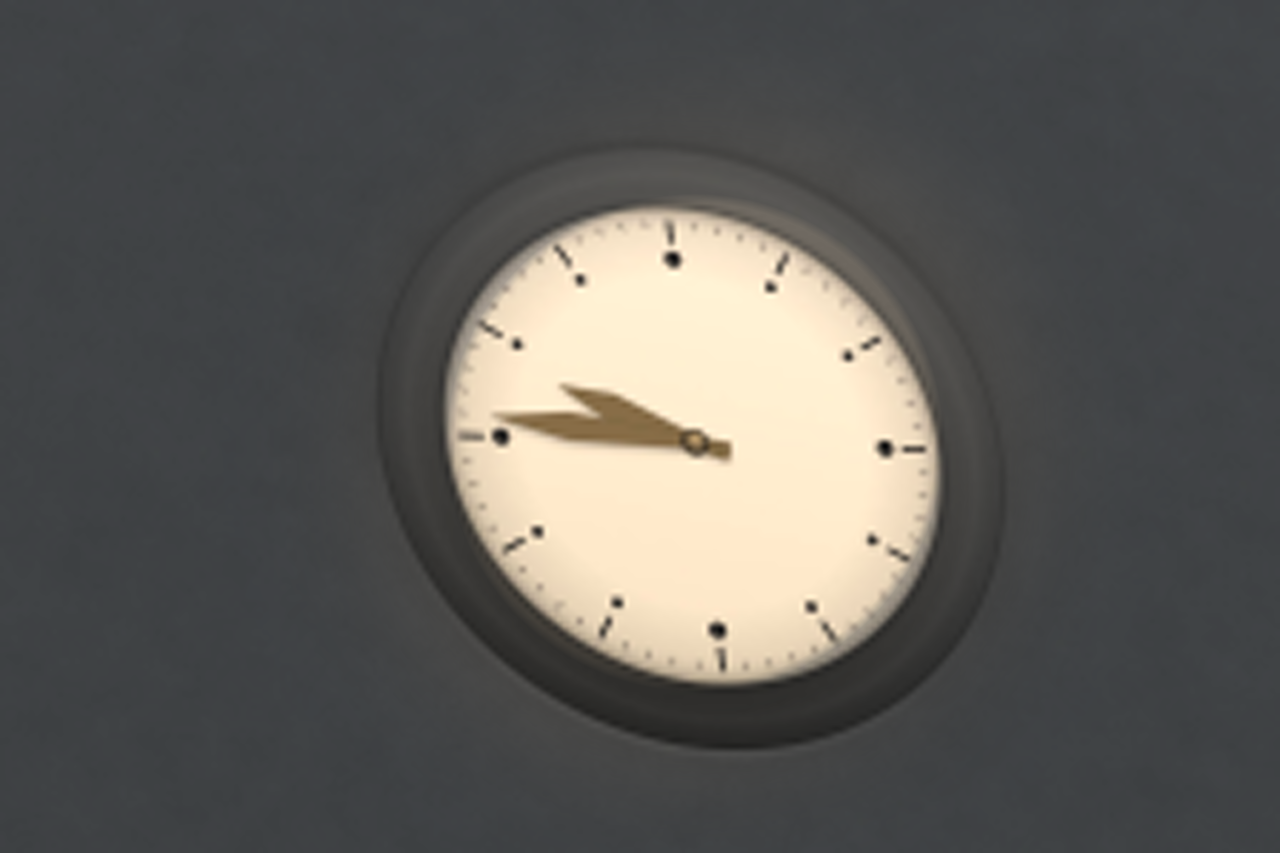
9:46
